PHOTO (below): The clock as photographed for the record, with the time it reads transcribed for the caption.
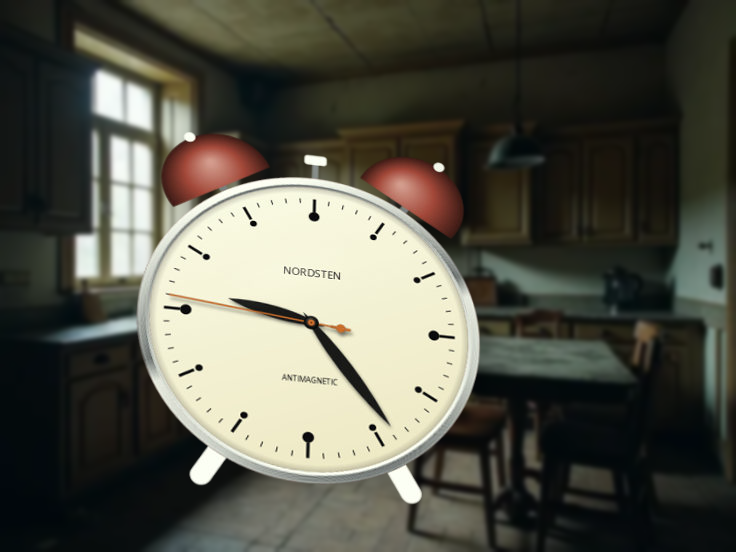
9:23:46
